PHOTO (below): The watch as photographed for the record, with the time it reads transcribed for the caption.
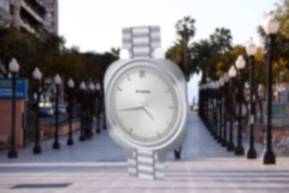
4:43
